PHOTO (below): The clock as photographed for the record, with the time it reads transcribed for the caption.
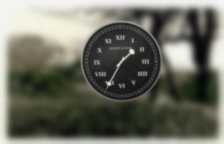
1:35
